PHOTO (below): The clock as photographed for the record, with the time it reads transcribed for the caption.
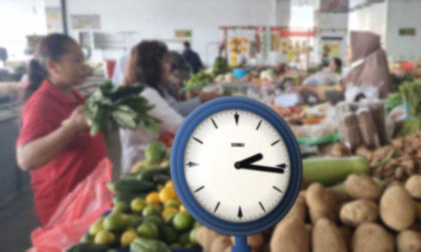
2:16
